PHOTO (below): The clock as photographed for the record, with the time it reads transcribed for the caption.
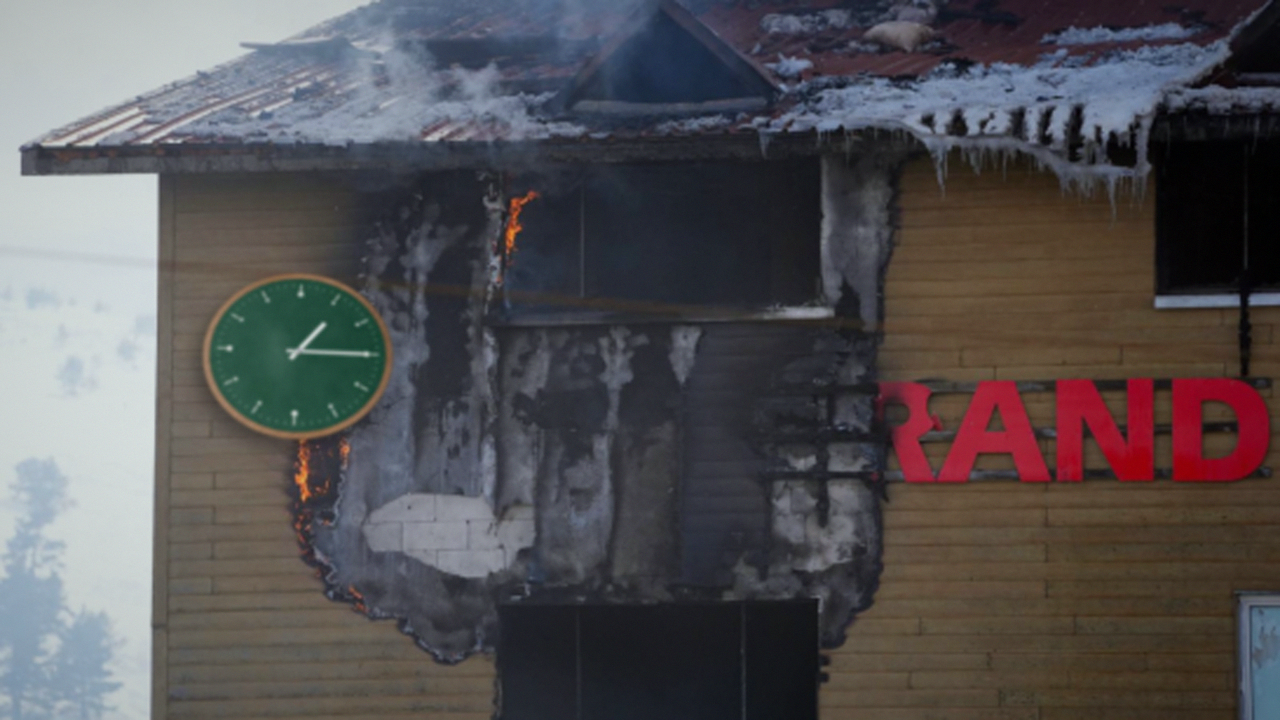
1:15
